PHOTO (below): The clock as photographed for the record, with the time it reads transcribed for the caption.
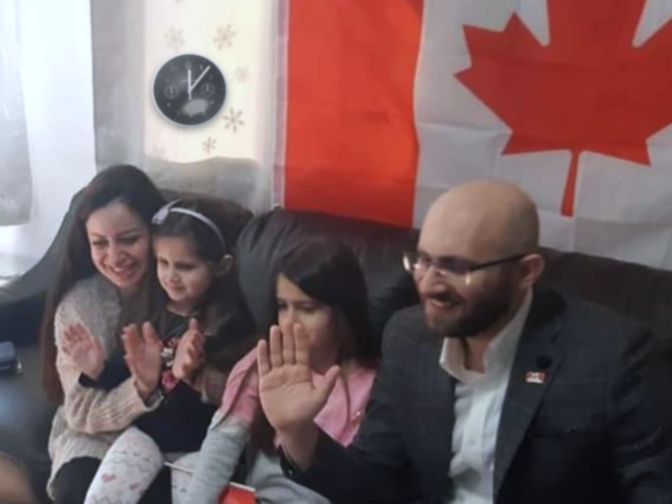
12:07
